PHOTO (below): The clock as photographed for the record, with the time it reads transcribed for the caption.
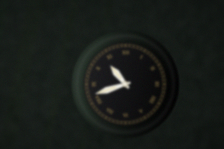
10:42
